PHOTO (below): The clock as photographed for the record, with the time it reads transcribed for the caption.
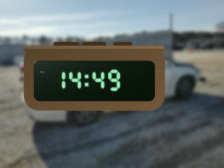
14:49
